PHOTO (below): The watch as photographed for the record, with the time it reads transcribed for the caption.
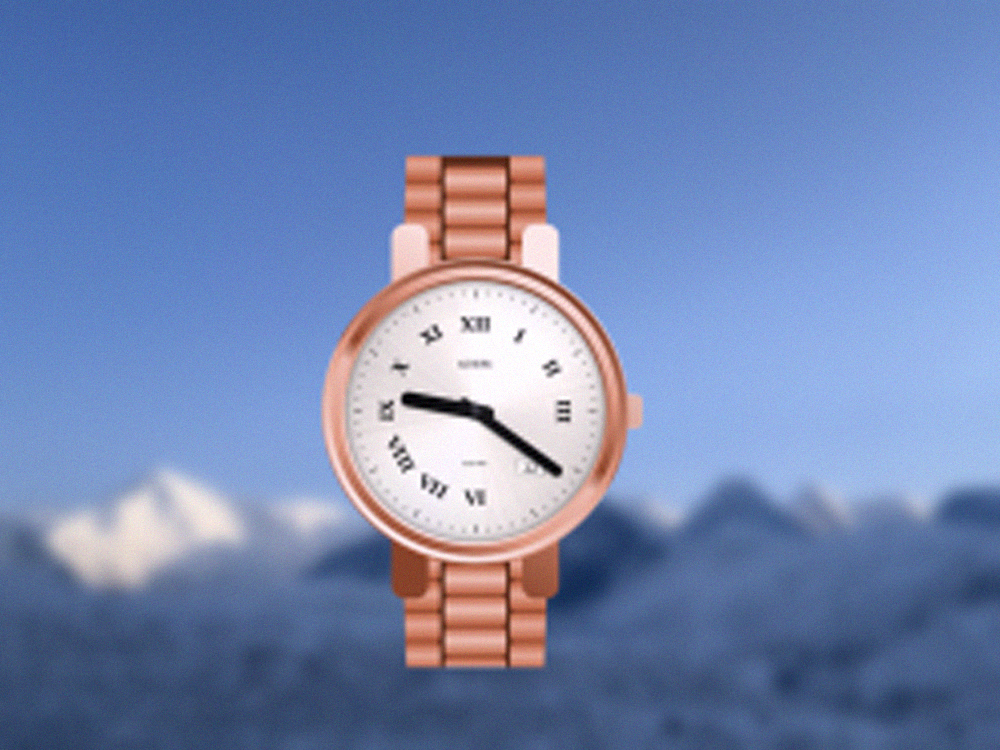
9:21
